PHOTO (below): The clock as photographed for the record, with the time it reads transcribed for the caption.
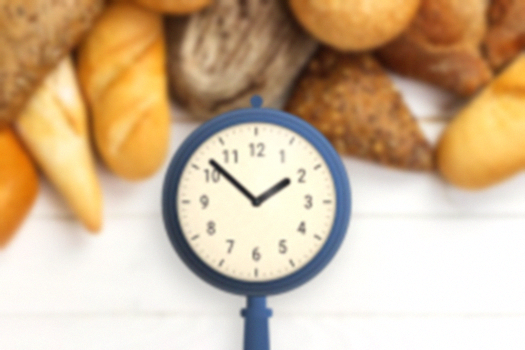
1:52
